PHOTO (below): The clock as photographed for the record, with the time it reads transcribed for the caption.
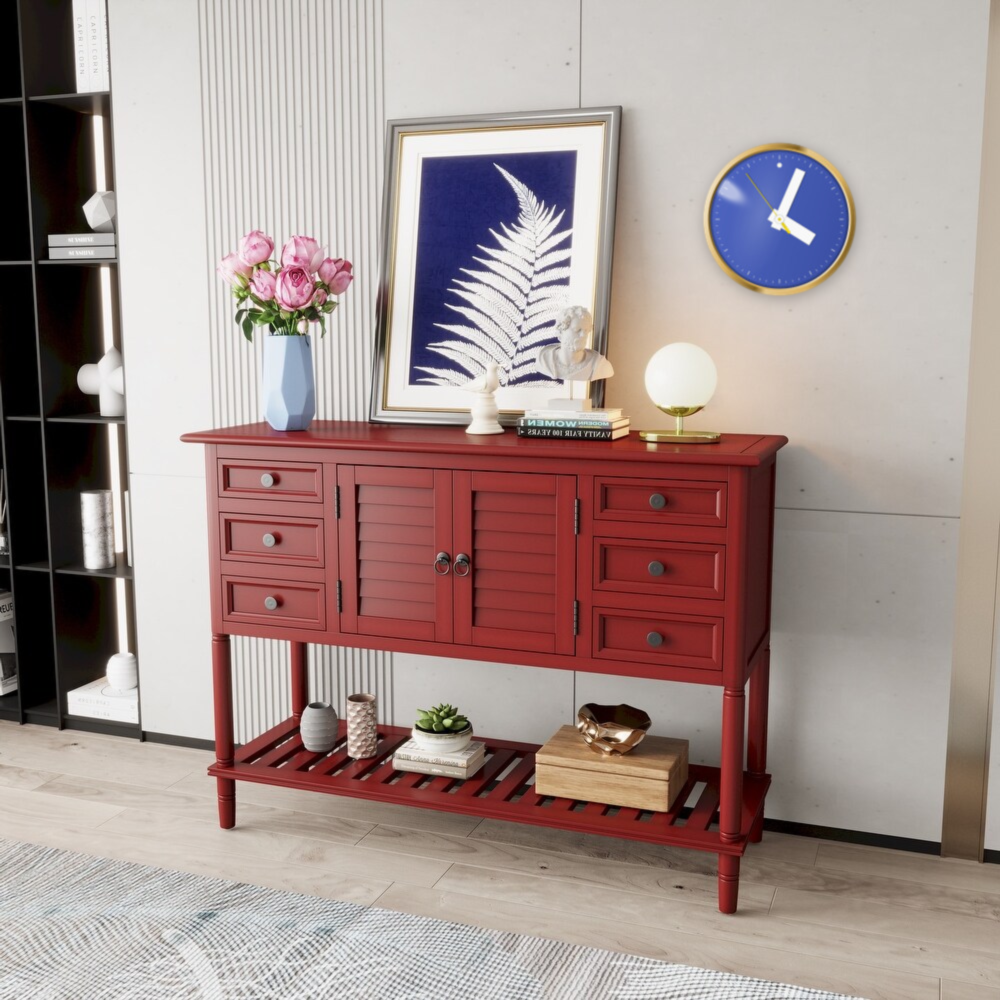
4:03:54
